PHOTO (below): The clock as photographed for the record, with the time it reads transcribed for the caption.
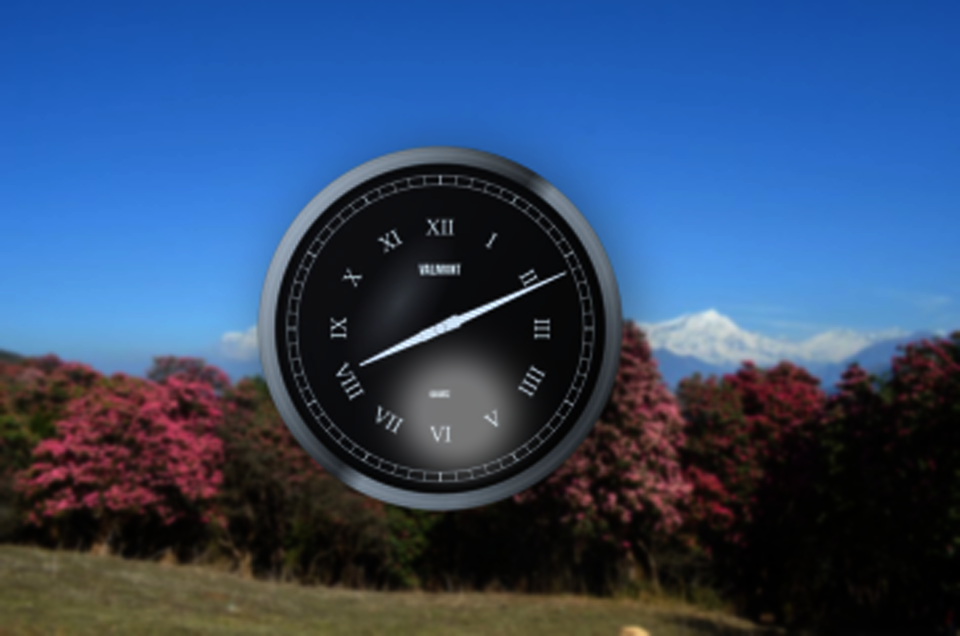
8:11
